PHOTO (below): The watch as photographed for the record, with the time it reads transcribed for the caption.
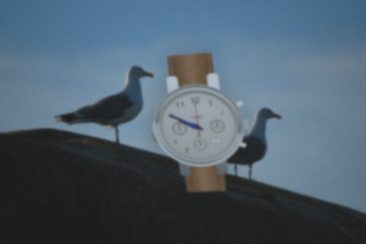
9:50
